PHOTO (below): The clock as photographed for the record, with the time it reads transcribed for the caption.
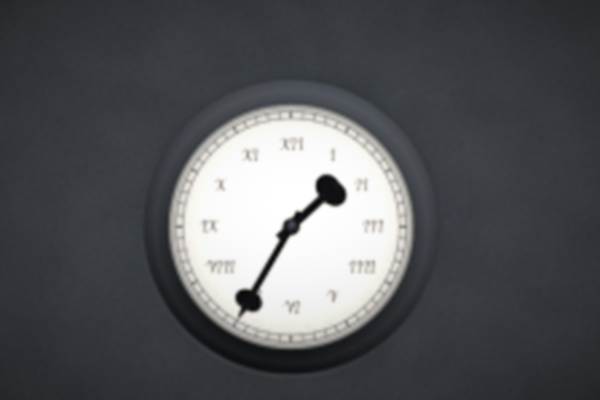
1:35
